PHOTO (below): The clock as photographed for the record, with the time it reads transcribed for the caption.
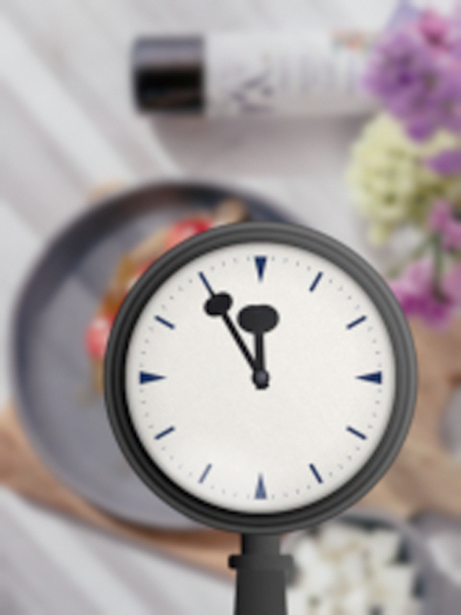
11:55
